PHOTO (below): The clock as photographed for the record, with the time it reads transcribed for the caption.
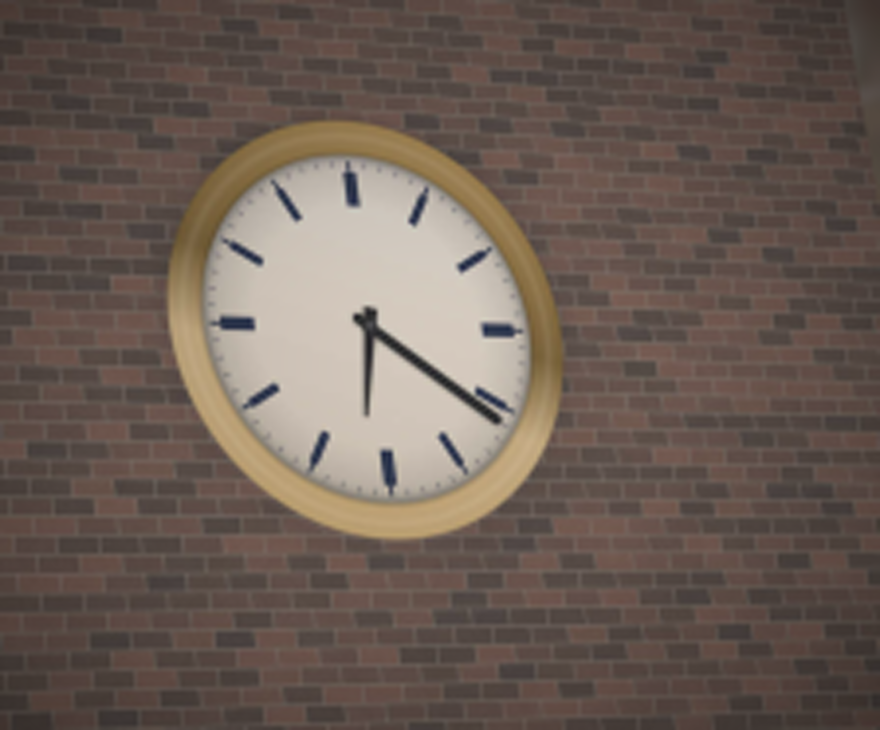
6:21
